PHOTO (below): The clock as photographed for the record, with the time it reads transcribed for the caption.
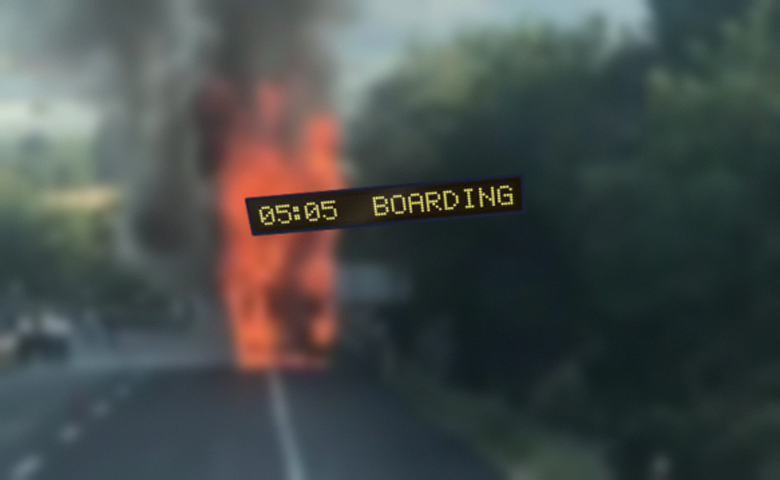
5:05
